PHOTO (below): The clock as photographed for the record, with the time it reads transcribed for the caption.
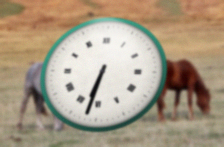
6:32
